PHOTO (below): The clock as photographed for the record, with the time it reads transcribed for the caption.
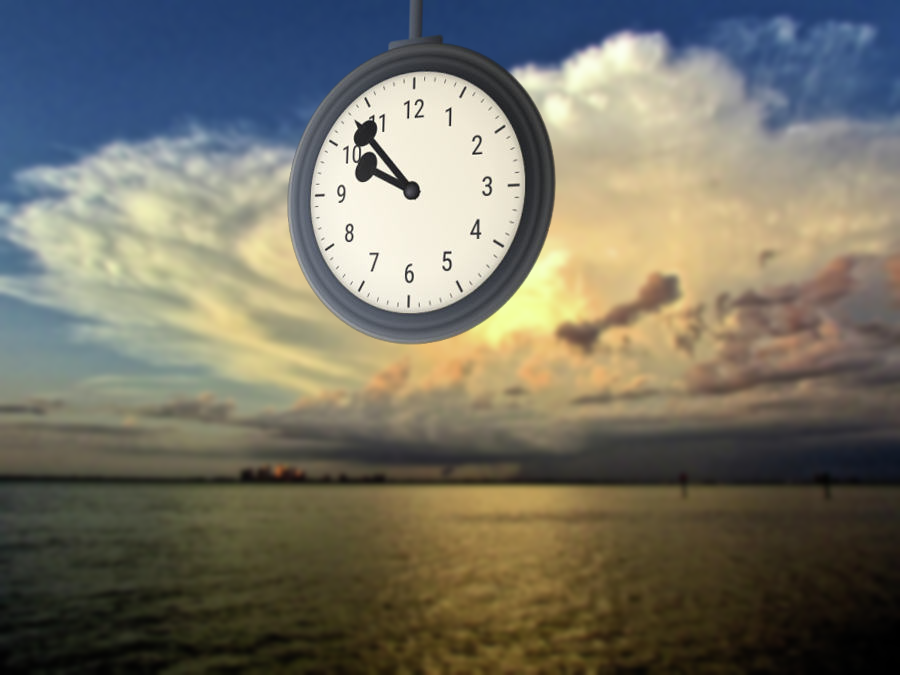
9:53
